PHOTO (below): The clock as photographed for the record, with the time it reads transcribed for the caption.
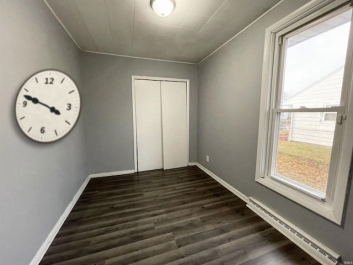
3:48
